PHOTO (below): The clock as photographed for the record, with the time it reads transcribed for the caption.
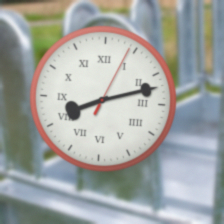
8:12:04
